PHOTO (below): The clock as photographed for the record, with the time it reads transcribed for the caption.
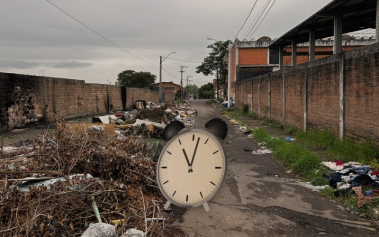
11:02
